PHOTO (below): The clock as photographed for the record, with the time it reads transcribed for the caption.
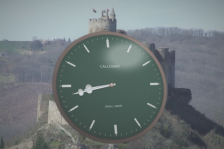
8:43
